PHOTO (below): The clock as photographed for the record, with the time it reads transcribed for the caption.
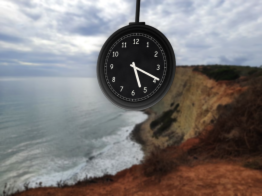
5:19
